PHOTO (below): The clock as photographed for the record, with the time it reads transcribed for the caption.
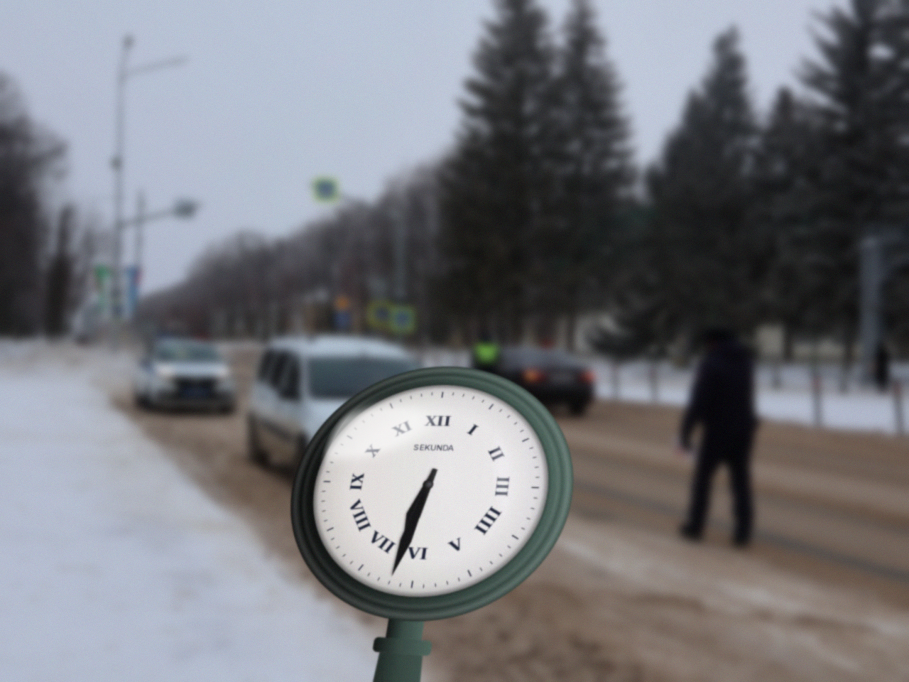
6:32
